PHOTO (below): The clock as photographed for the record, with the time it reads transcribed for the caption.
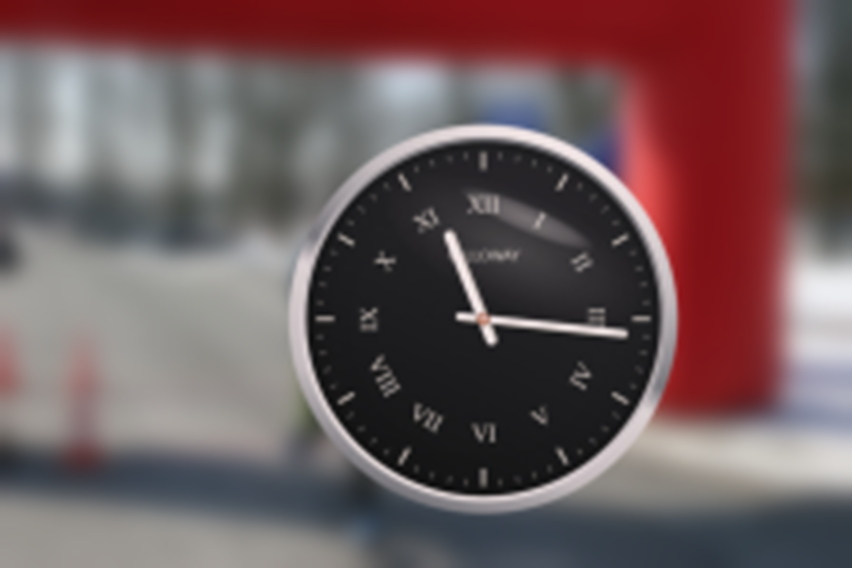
11:16
